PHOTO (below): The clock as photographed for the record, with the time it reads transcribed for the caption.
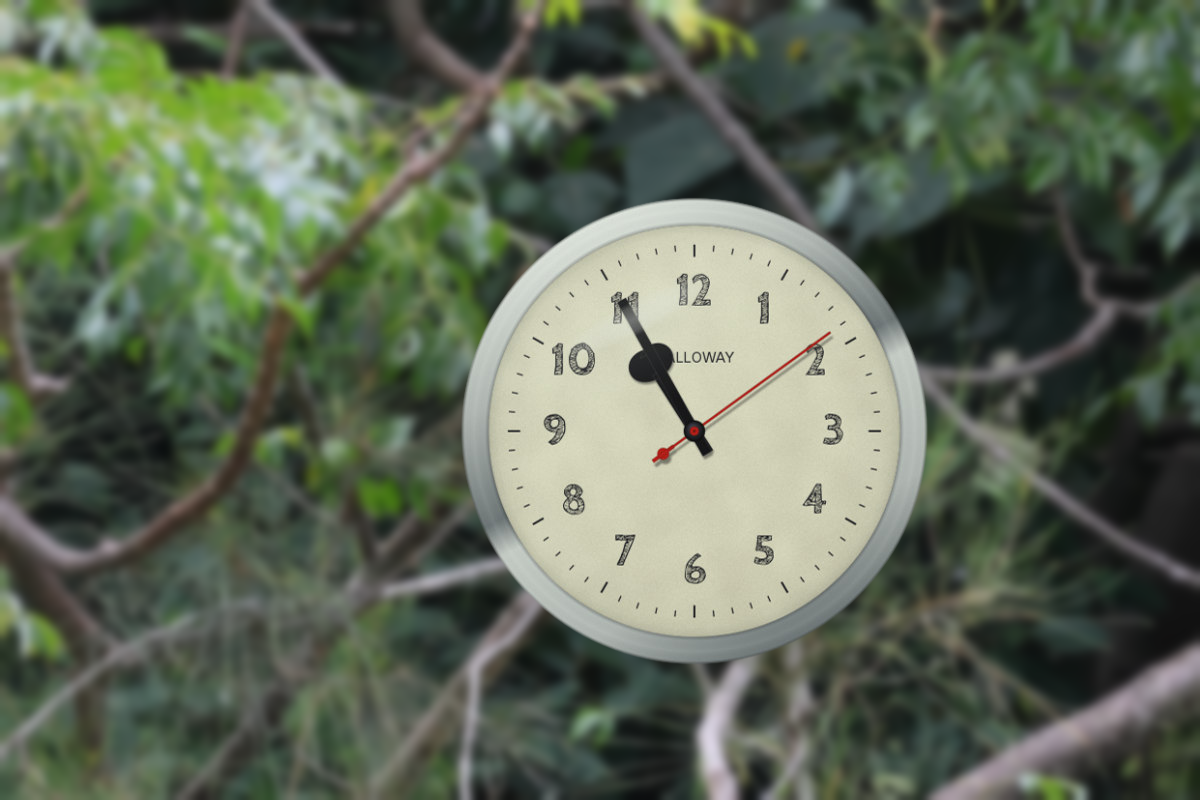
10:55:09
